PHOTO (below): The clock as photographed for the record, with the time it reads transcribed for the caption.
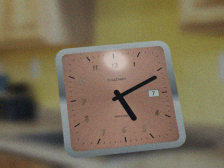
5:11
